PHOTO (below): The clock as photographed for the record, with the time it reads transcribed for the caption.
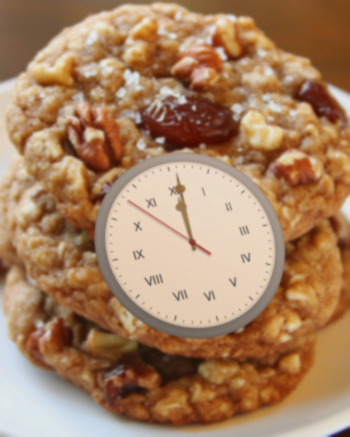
12:00:53
